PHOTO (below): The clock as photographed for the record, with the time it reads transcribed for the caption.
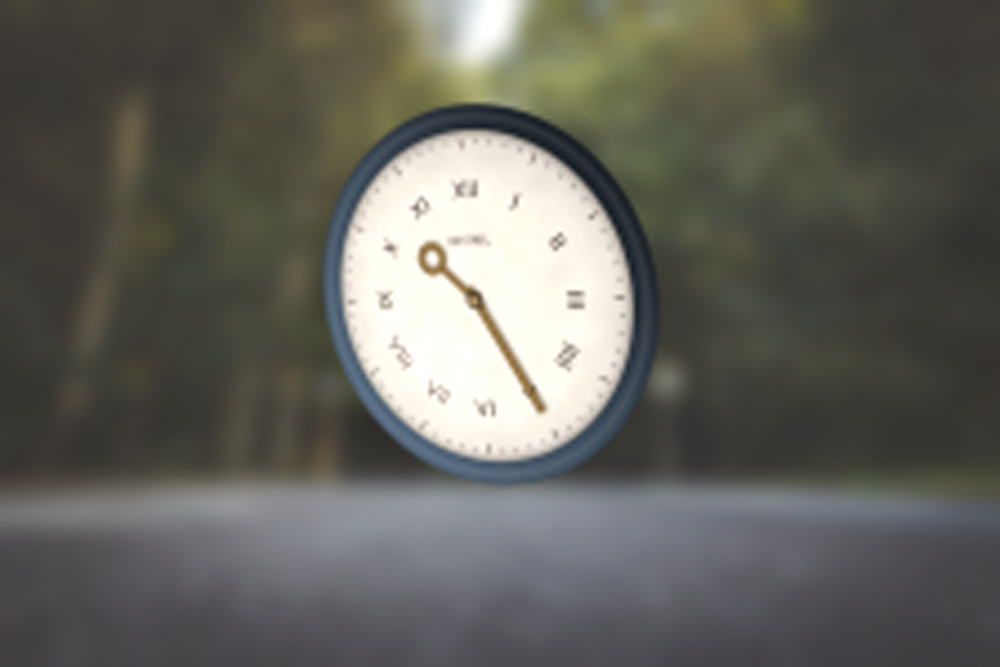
10:25
